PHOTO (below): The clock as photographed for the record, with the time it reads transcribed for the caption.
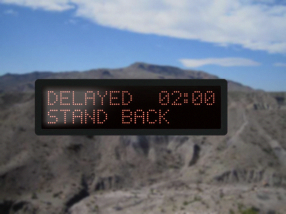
2:00
